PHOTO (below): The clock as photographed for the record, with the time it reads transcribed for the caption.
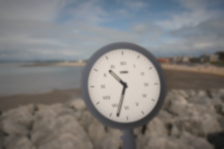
10:33
